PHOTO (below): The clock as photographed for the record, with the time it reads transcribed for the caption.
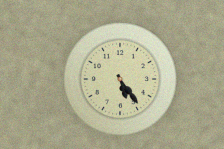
5:24
